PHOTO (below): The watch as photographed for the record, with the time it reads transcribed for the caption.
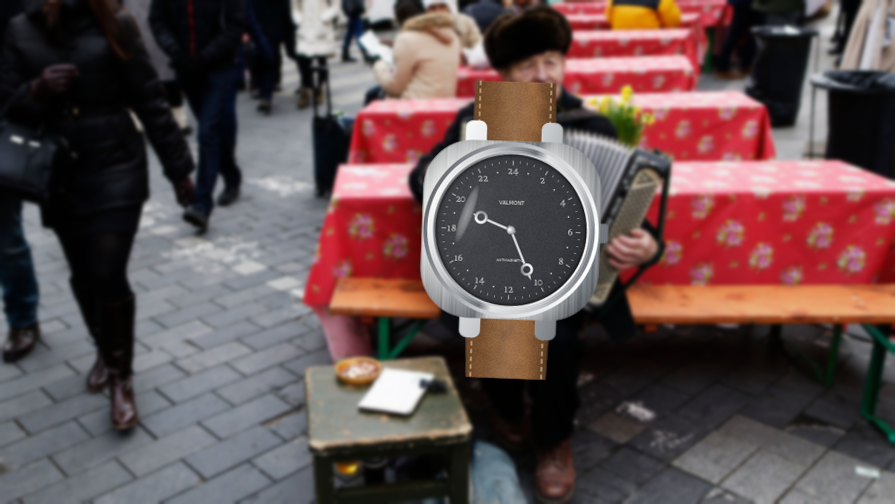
19:26
